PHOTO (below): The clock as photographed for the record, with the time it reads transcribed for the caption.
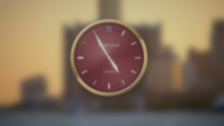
4:55
